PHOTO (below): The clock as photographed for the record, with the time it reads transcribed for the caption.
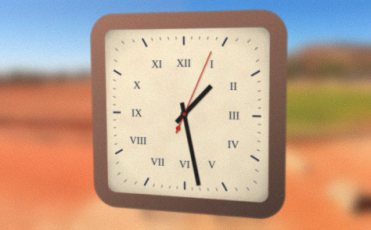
1:28:04
